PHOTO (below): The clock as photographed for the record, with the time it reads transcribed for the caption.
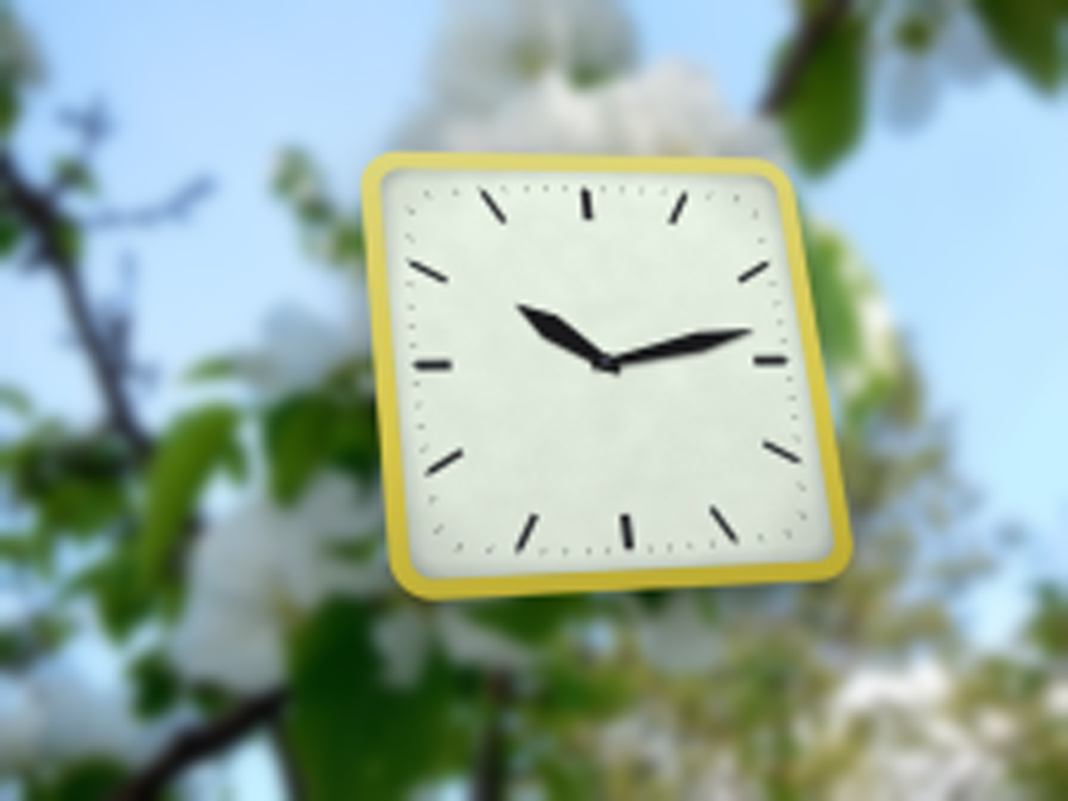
10:13
